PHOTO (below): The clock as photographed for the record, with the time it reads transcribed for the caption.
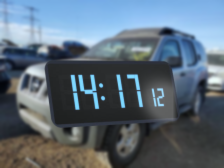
14:17:12
